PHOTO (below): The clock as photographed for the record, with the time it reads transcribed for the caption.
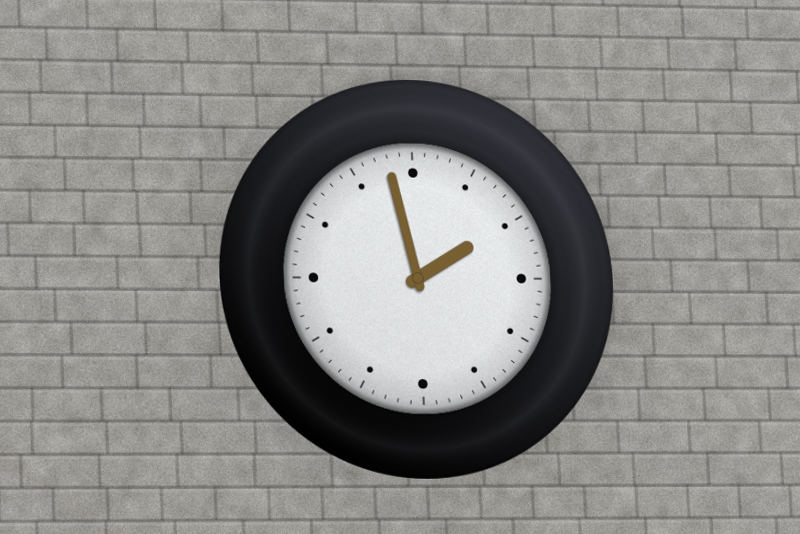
1:58
